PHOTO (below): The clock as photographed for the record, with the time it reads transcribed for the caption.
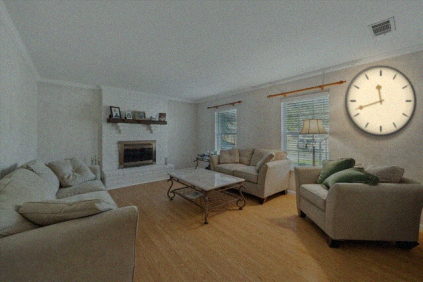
11:42
